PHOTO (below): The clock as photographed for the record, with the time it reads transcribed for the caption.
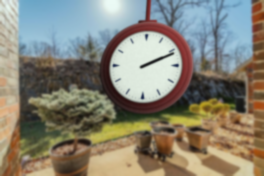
2:11
